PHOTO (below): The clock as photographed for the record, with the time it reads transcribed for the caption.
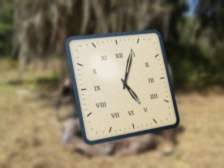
5:04
